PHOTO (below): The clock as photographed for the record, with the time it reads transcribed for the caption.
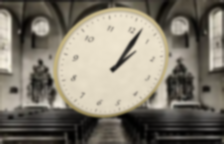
1:02
